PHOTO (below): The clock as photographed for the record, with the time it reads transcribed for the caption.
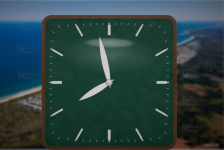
7:58
